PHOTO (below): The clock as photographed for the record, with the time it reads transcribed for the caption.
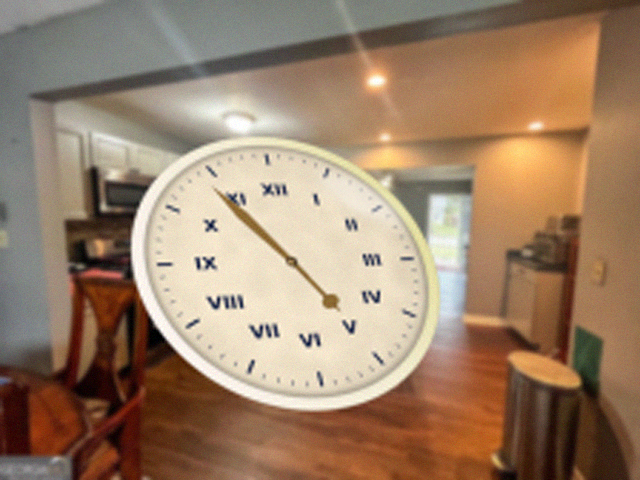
4:54
